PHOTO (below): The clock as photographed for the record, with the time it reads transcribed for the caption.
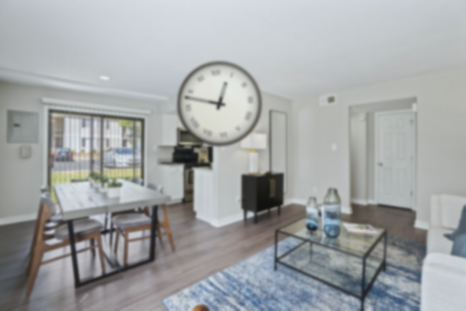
12:48
